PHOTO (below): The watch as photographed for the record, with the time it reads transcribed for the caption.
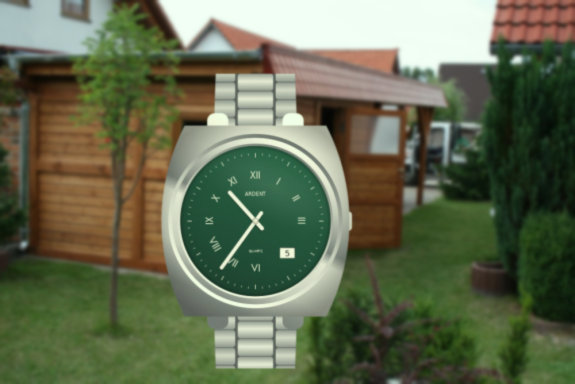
10:36
